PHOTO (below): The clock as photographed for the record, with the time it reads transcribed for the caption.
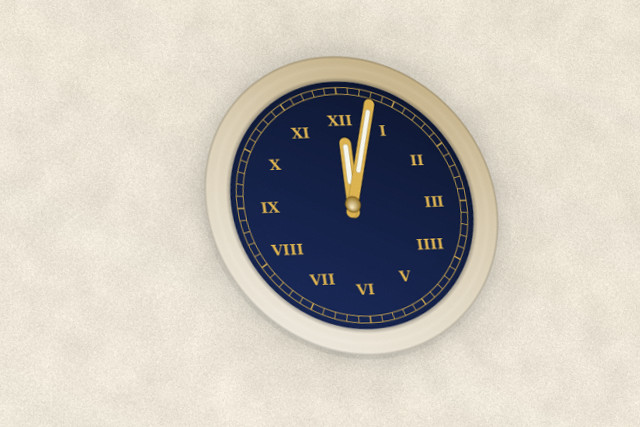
12:03
